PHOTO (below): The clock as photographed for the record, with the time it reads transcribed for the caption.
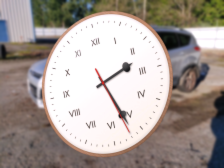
2:26:27
